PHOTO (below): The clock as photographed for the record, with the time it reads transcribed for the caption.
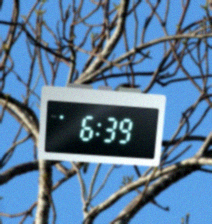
6:39
